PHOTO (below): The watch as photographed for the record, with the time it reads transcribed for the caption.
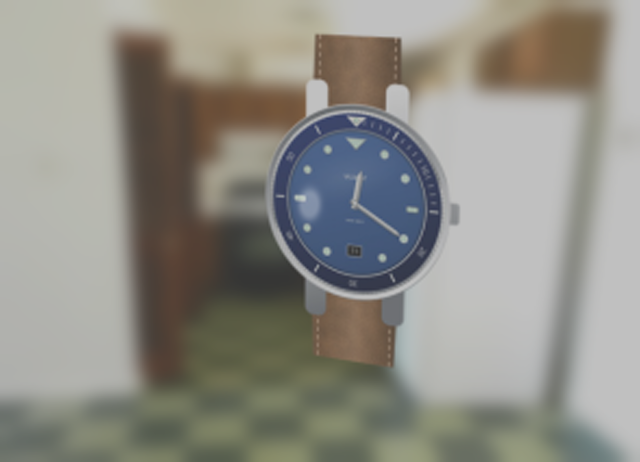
12:20
